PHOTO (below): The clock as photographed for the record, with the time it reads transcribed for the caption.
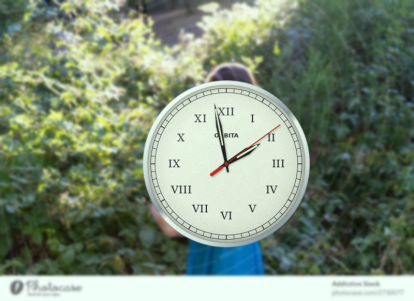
1:58:09
